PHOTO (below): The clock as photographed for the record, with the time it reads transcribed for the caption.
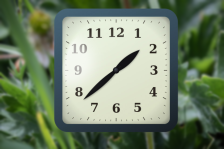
1:38
